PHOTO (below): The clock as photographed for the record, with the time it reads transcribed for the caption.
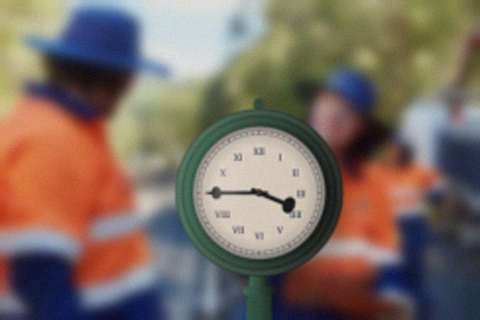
3:45
